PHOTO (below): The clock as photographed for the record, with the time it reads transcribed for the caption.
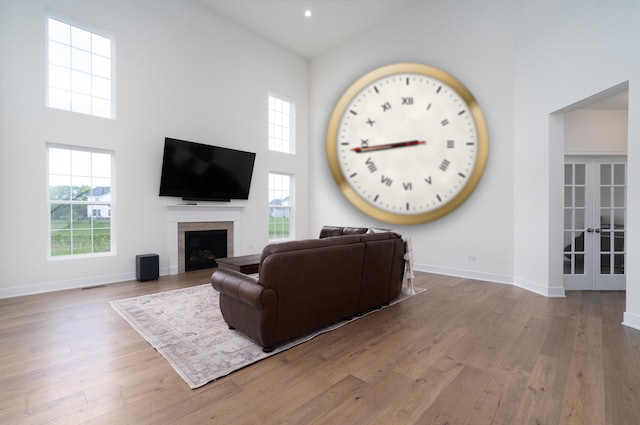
8:43:44
